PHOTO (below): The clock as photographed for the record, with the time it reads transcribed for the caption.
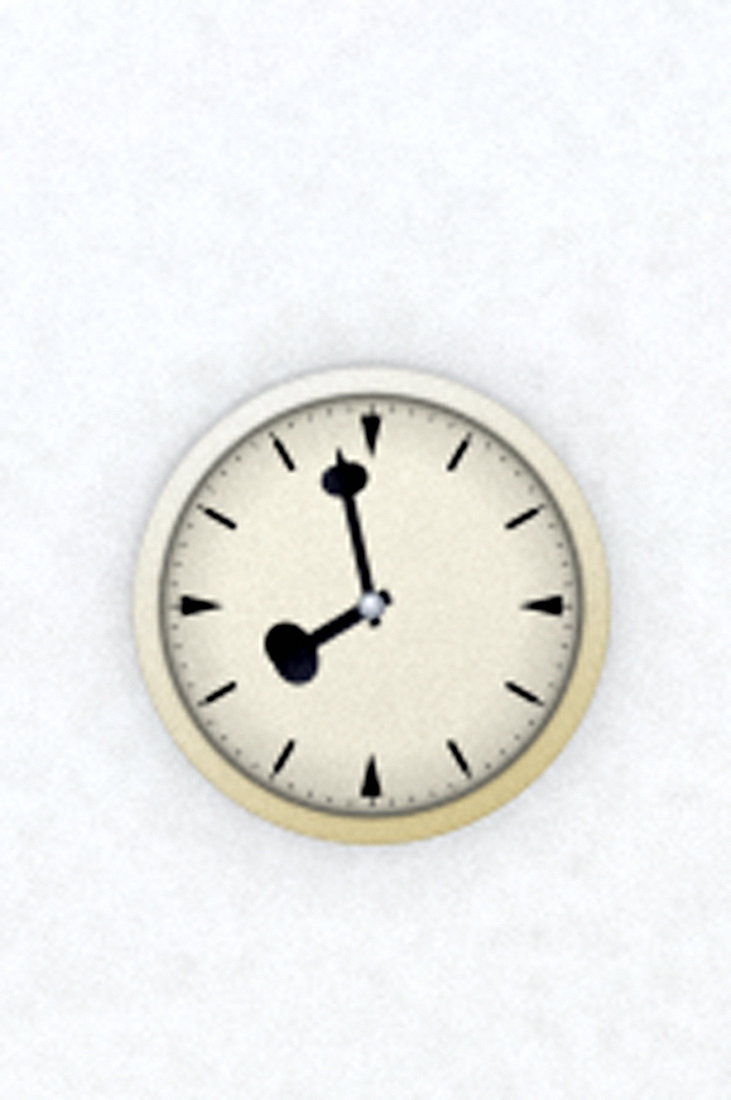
7:58
